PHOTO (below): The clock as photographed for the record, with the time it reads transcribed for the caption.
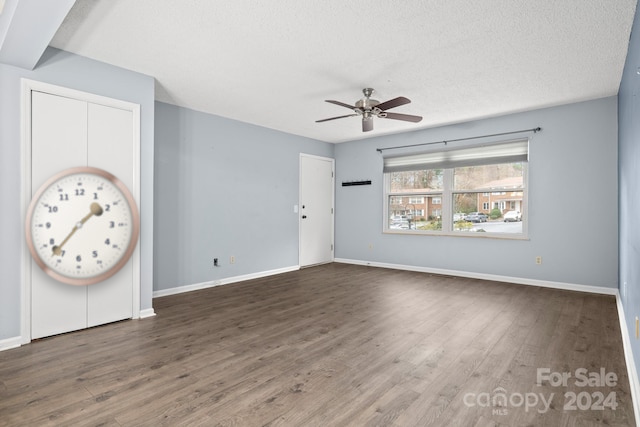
1:37
